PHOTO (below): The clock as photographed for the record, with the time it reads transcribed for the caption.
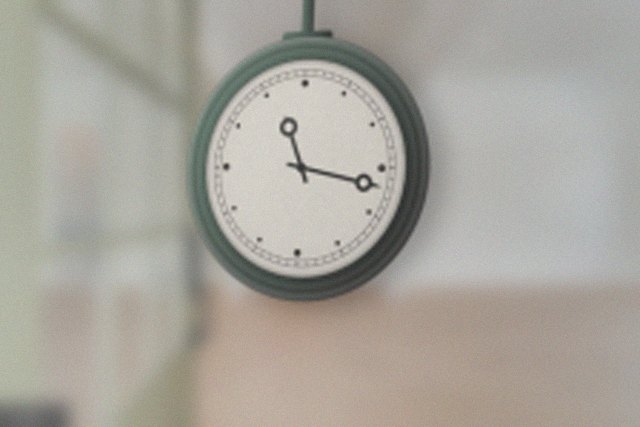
11:17
